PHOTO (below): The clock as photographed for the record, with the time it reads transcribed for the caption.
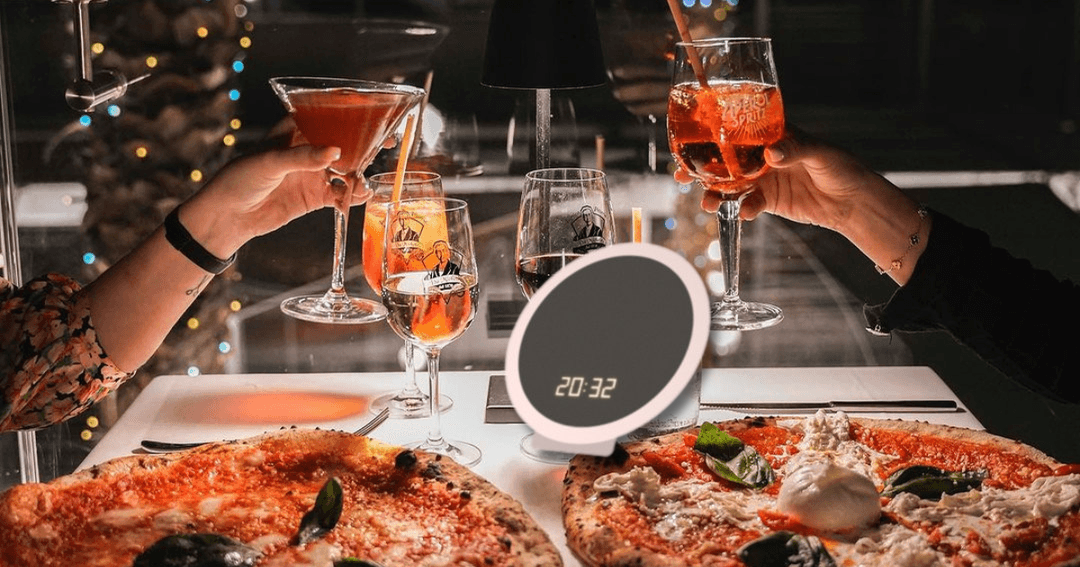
20:32
